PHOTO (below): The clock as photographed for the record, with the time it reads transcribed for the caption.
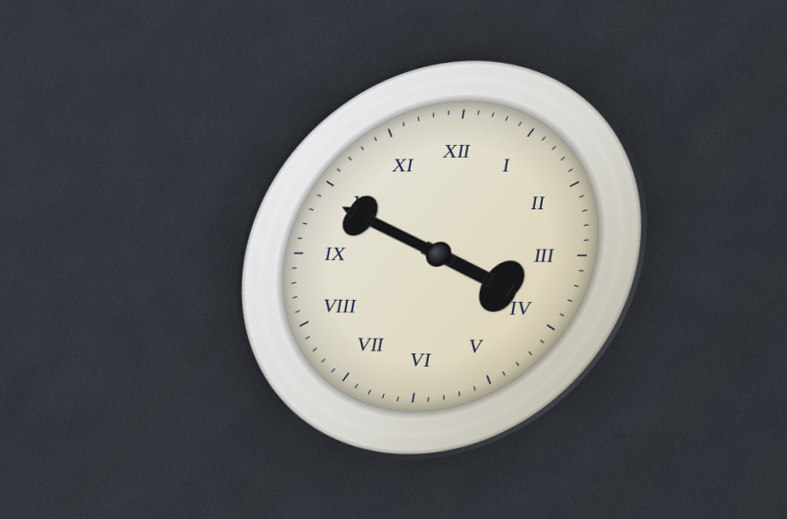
3:49
